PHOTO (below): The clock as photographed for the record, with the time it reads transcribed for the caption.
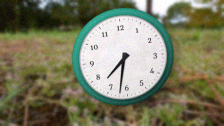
7:32
